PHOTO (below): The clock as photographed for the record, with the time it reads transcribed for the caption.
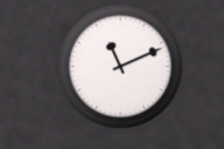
11:11
